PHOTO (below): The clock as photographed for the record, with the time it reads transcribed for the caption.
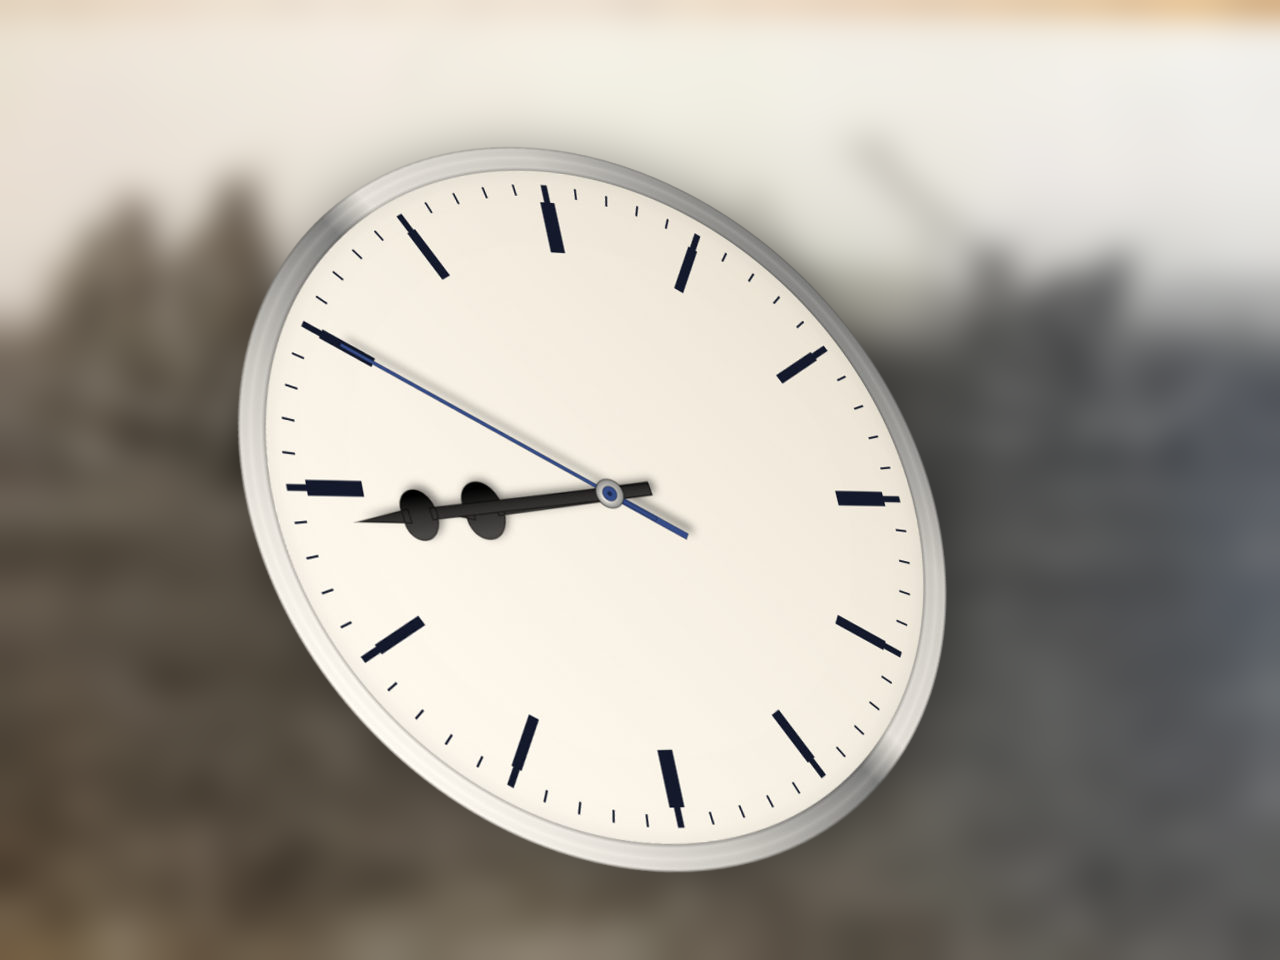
8:43:50
